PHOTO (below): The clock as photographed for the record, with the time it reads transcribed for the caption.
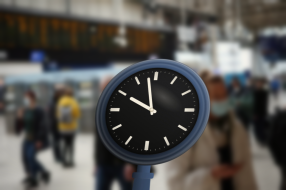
9:58
